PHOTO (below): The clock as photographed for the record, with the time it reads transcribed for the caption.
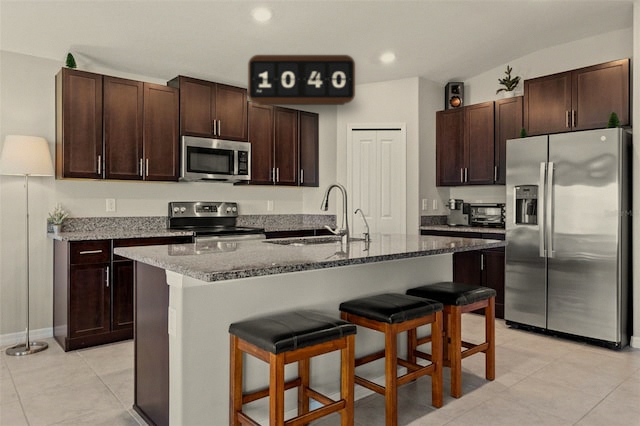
10:40
